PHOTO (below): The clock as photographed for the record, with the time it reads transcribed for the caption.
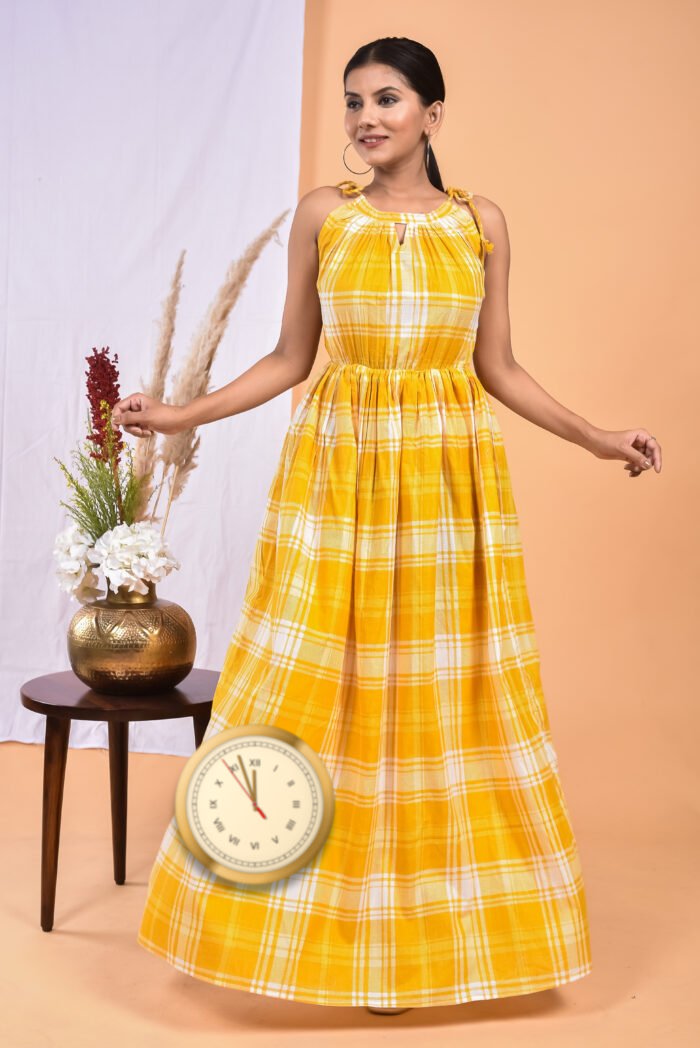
11:56:54
